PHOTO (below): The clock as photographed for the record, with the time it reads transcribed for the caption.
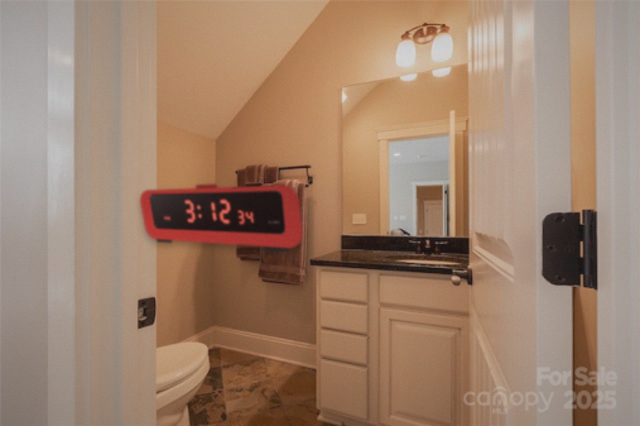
3:12:34
